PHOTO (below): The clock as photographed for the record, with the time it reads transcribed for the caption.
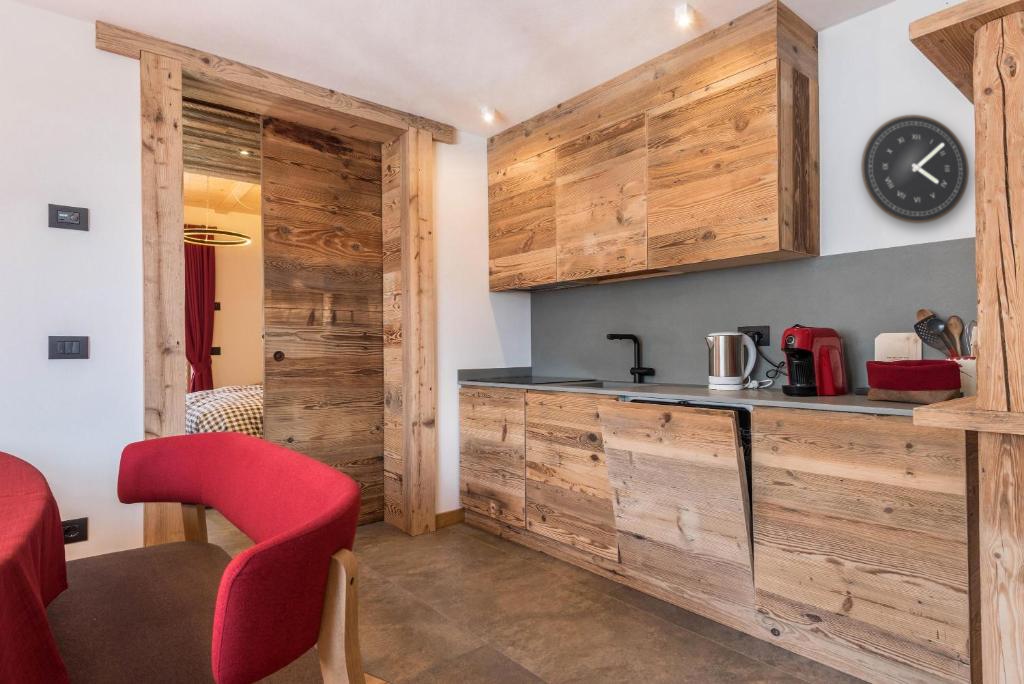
4:08
